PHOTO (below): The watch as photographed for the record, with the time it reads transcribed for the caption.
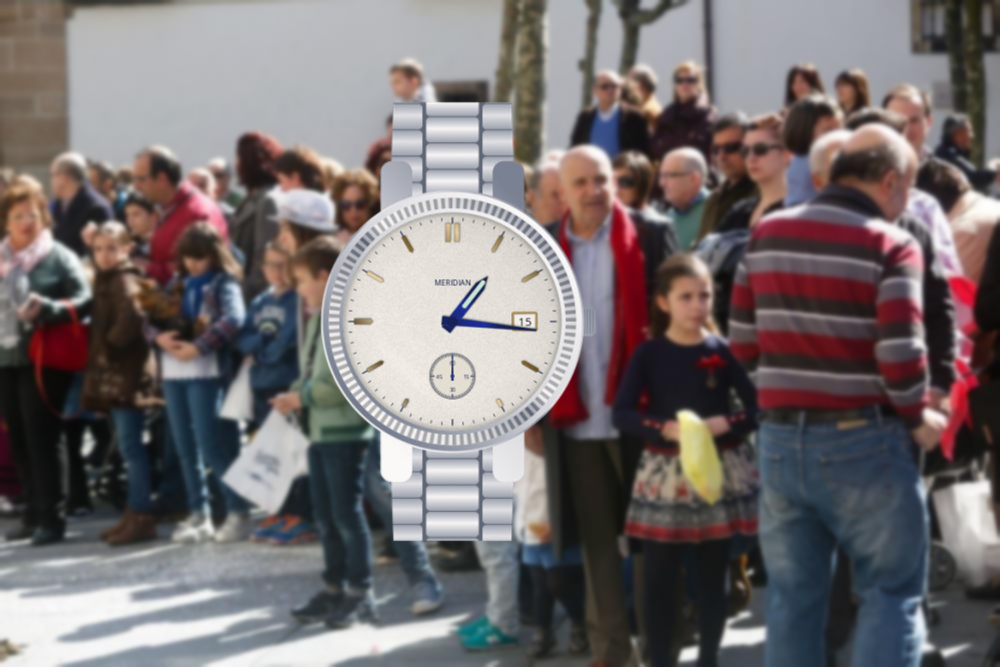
1:16
